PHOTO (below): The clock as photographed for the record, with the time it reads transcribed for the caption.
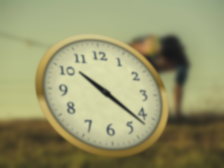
10:22
